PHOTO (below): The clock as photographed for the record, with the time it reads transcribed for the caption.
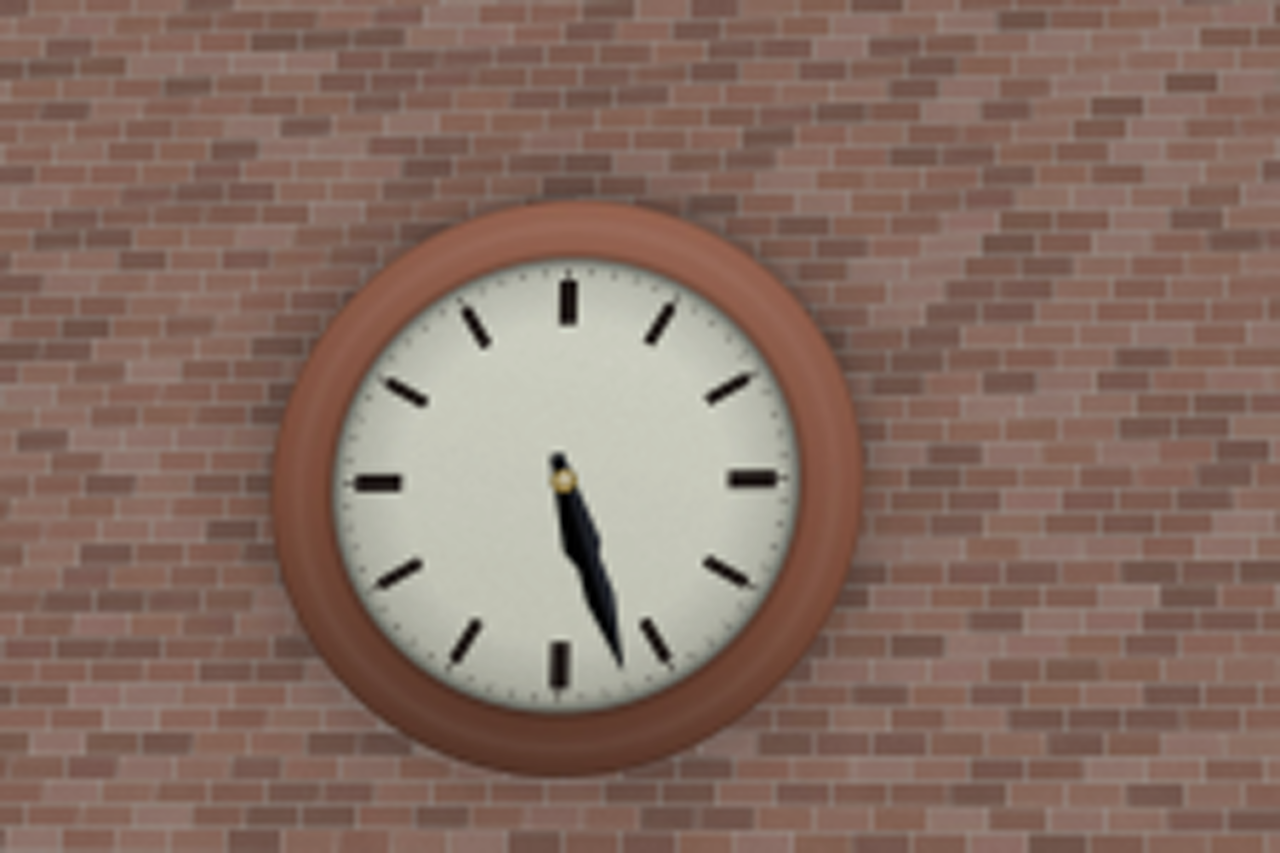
5:27
